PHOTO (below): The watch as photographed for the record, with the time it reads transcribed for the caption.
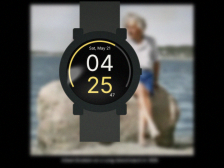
4:25
